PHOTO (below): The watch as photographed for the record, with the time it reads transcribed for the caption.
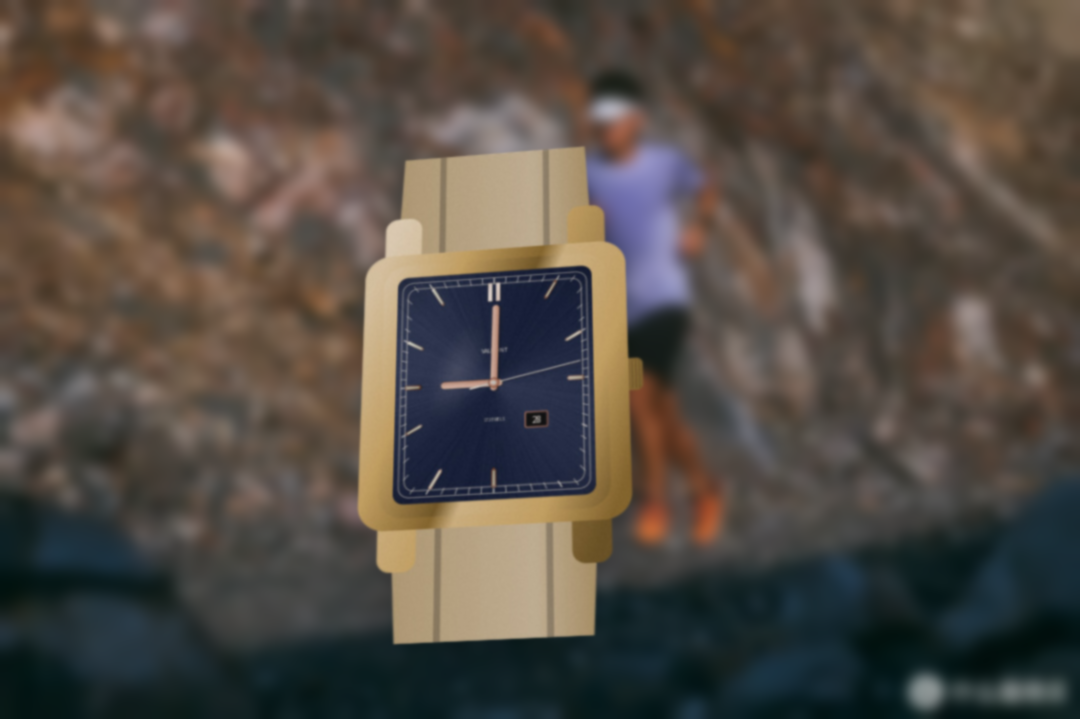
9:00:13
